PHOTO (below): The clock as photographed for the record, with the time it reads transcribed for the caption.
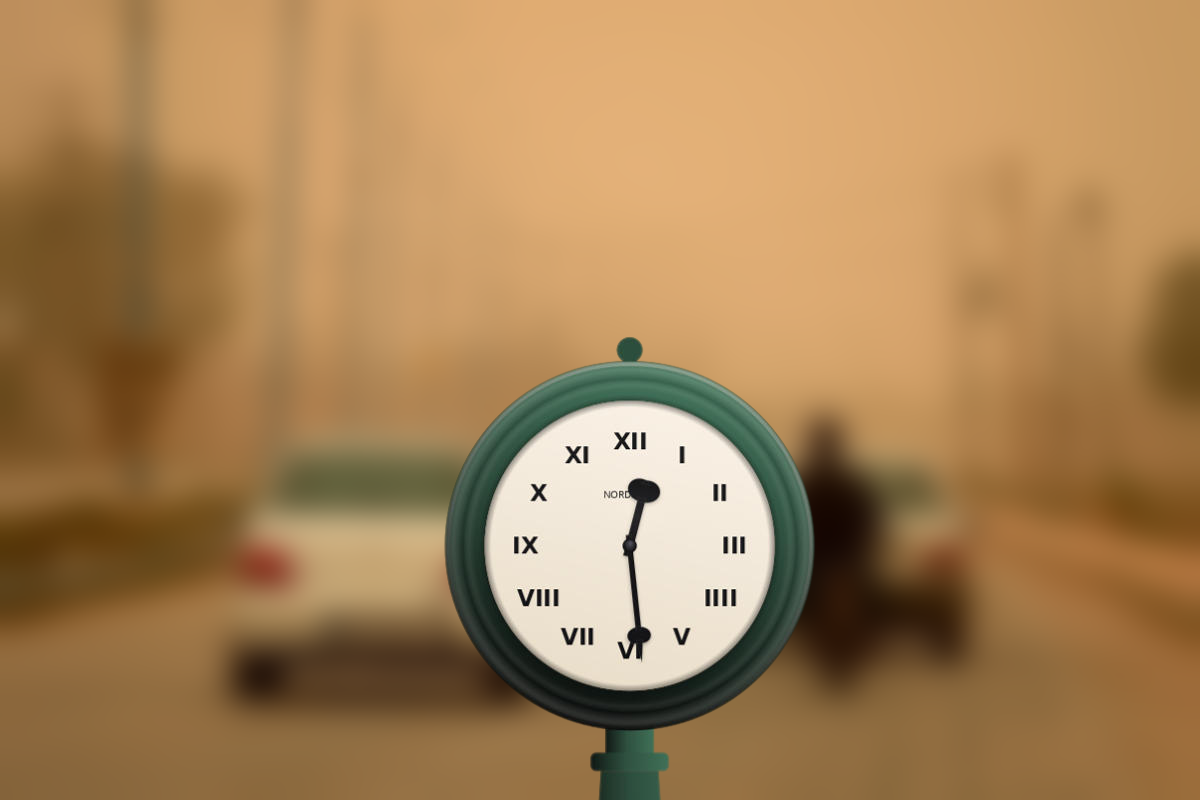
12:29
